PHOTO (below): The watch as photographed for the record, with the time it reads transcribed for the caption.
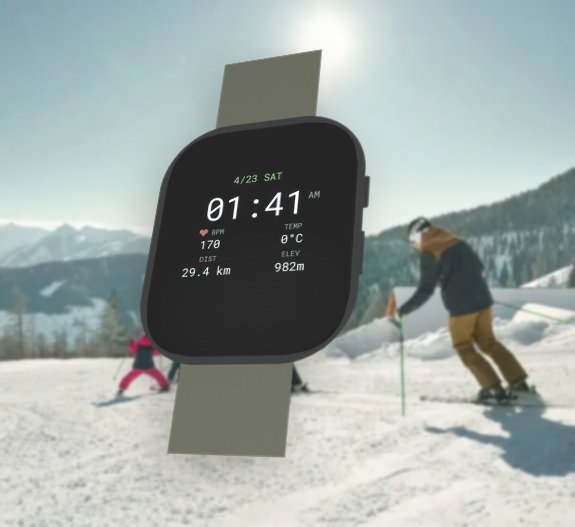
1:41
